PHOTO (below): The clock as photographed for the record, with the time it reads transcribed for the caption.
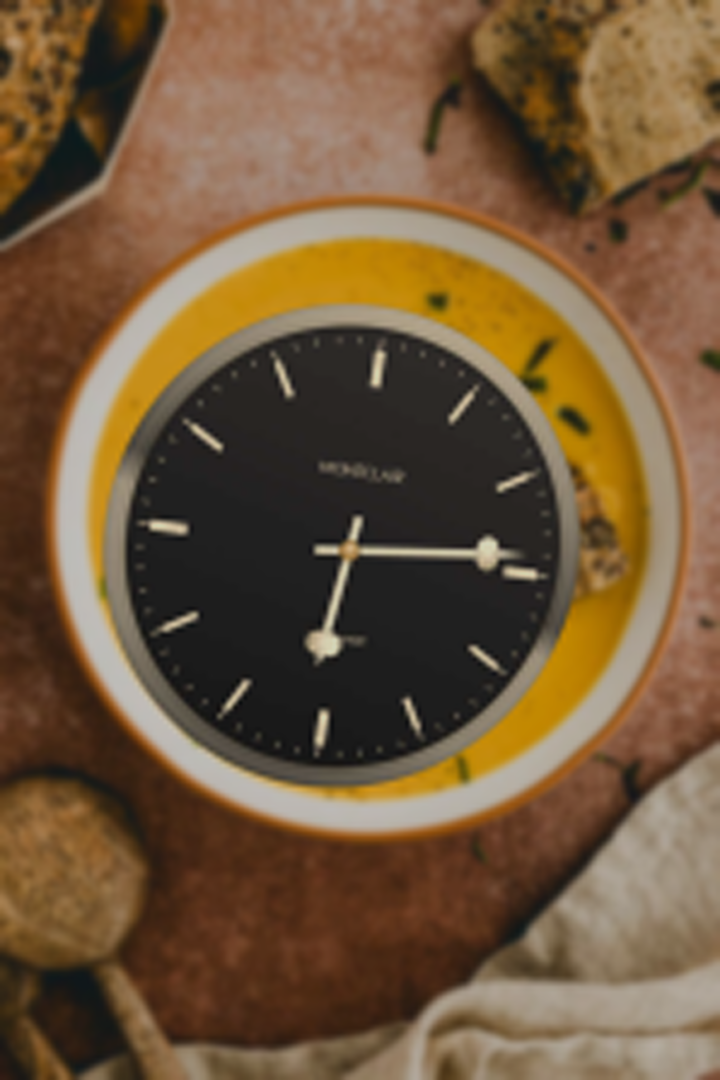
6:14
